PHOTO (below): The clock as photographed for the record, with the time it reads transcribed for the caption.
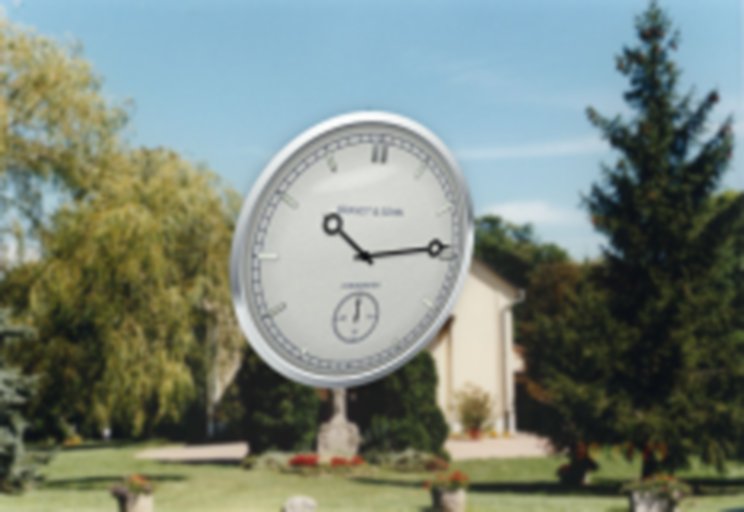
10:14
